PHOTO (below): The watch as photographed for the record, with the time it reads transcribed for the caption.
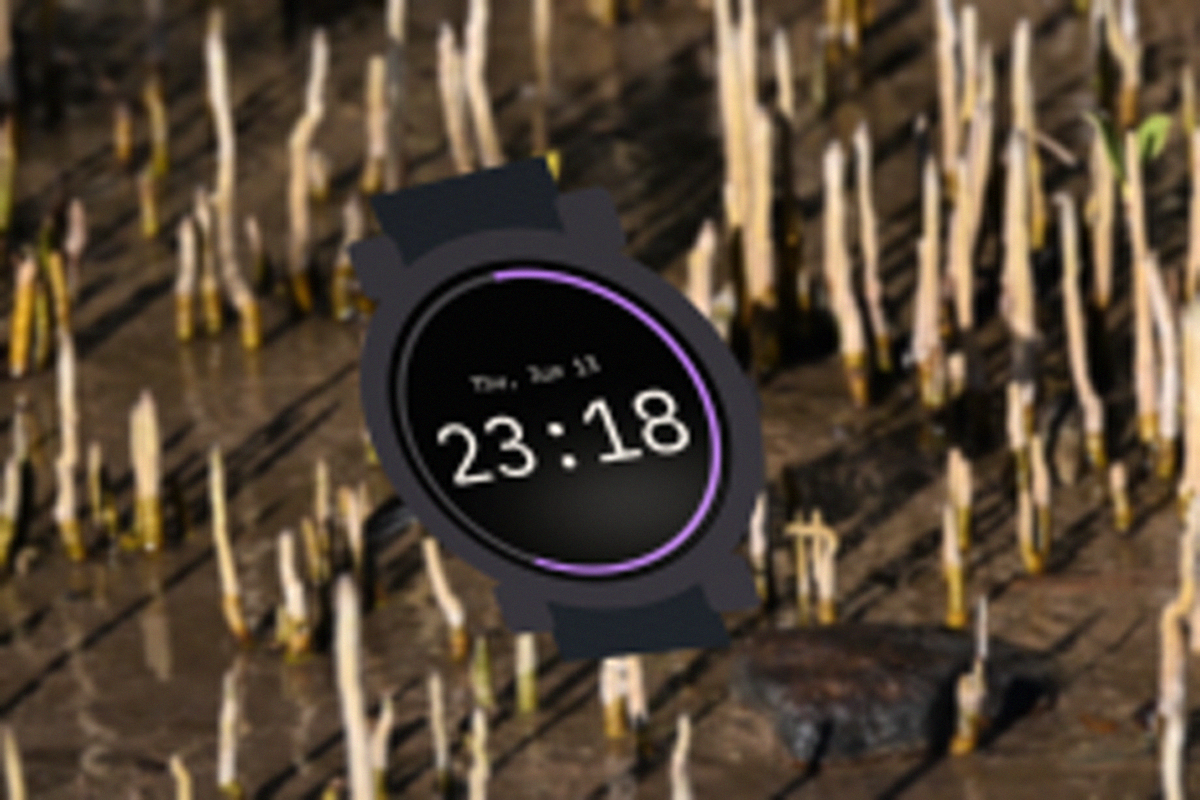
23:18
